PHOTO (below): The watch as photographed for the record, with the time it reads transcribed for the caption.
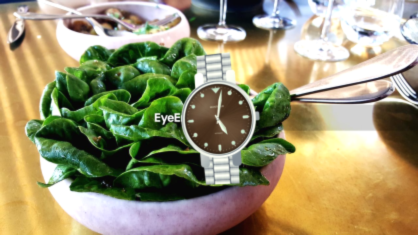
5:02
